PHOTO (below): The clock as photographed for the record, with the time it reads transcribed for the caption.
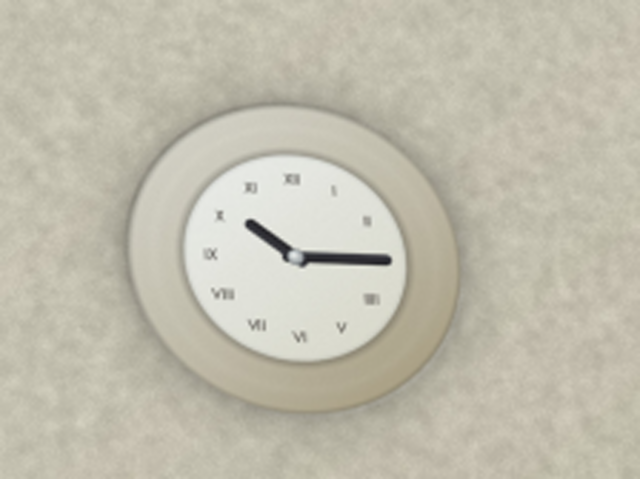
10:15
